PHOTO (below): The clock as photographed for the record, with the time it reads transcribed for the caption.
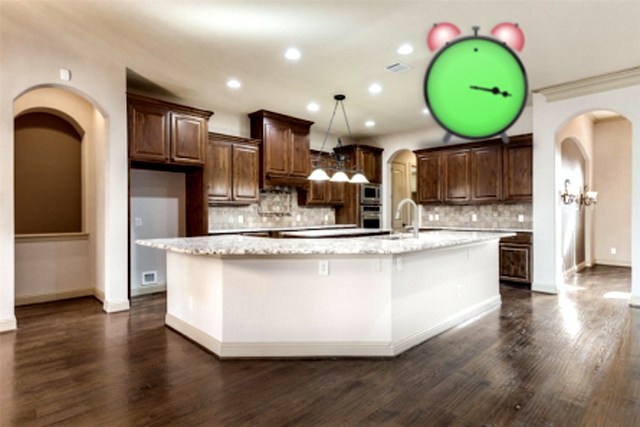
3:17
